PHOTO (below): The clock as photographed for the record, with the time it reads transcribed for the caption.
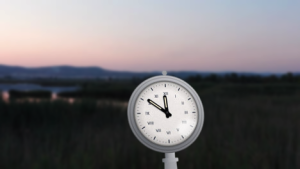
11:51
